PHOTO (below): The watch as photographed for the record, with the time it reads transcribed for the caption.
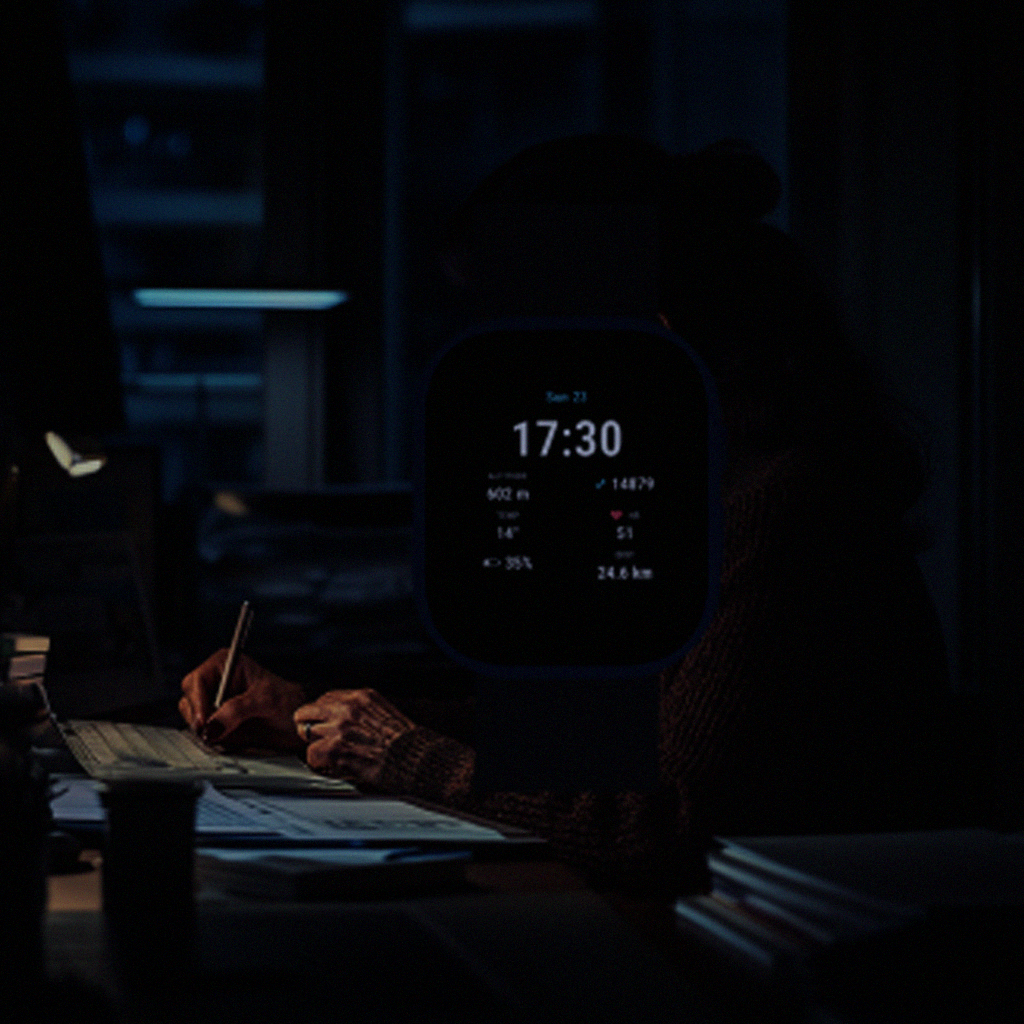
17:30
